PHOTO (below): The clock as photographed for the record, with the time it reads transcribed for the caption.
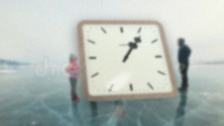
1:06
